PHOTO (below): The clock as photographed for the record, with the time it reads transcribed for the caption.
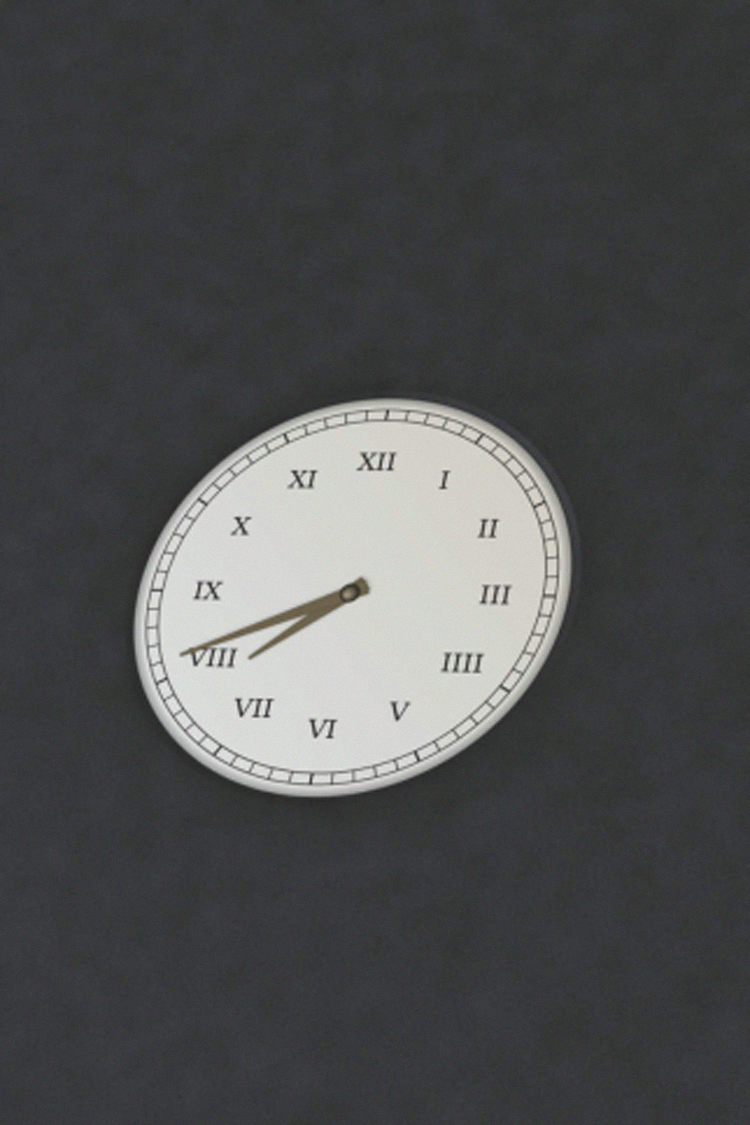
7:41
